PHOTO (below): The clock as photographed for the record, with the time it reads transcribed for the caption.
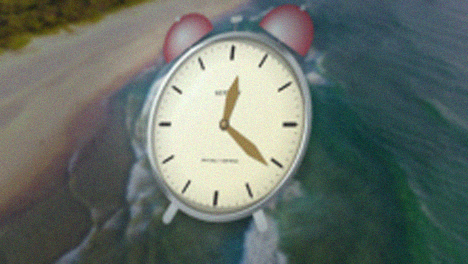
12:21
